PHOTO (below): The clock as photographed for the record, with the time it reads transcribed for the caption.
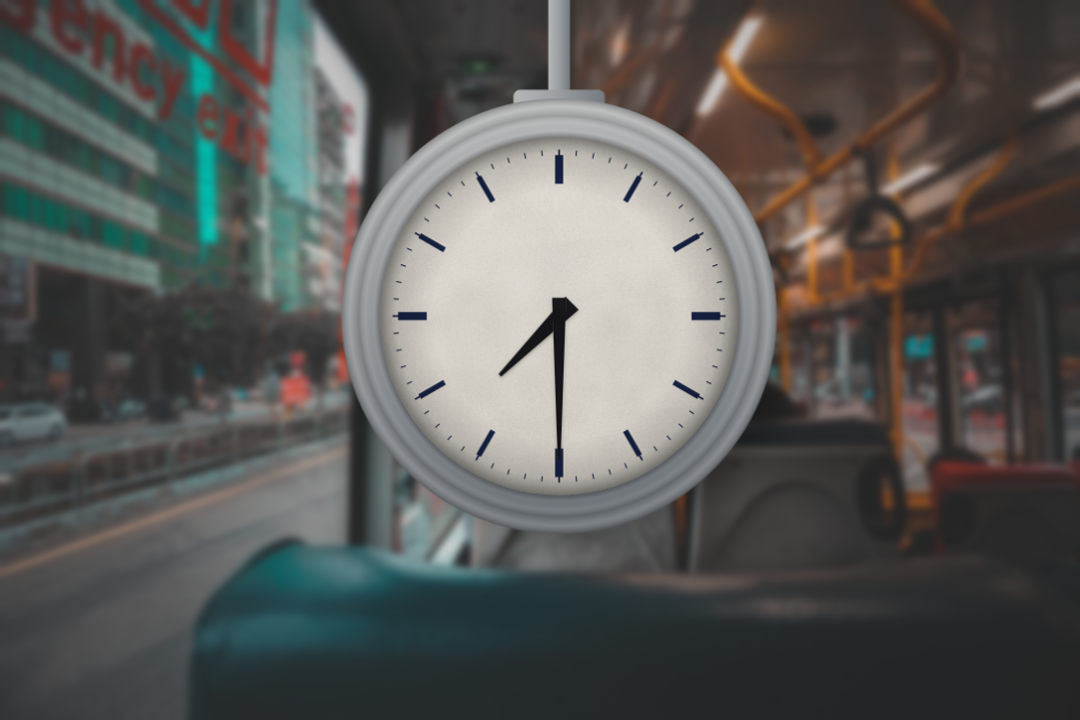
7:30
